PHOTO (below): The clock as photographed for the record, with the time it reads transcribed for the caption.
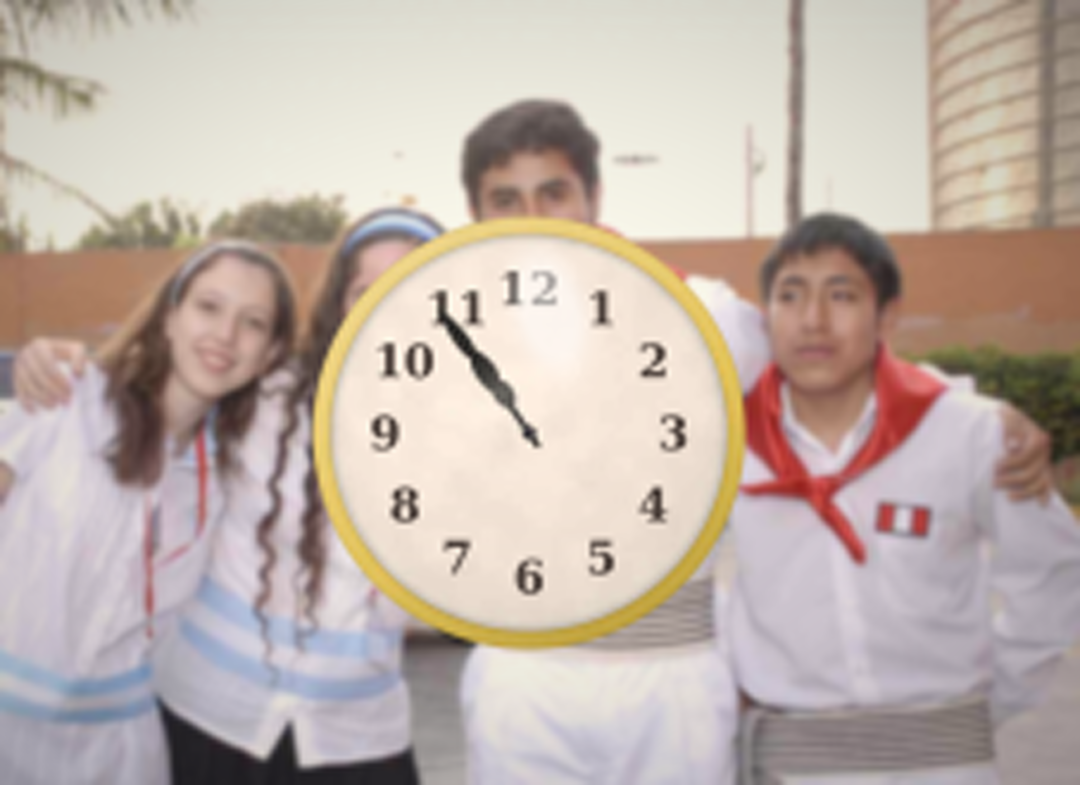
10:54
